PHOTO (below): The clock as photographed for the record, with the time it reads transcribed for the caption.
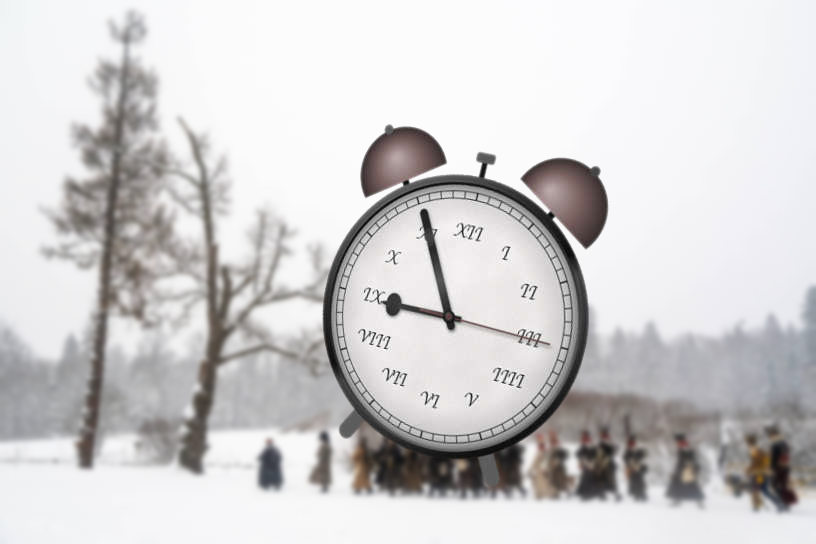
8:55:15
